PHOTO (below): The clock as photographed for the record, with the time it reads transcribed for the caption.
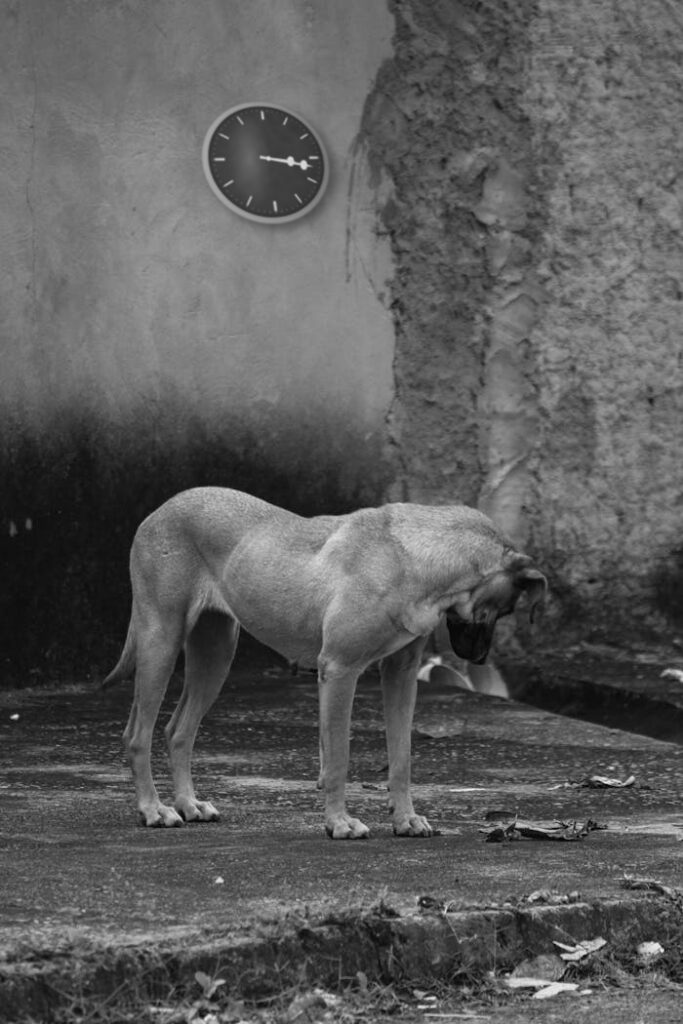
3:17
